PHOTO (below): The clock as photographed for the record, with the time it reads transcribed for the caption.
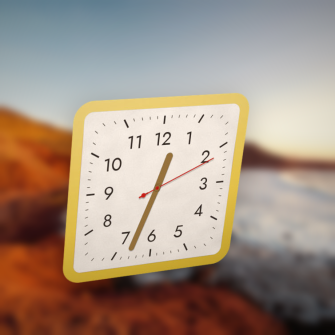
12:33:11
